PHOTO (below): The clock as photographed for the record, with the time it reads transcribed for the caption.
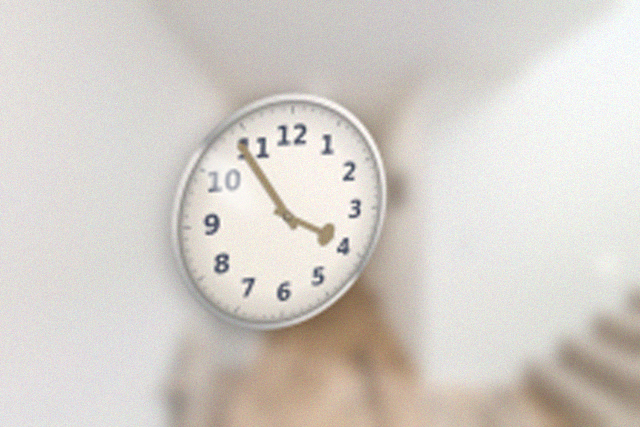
3:54
